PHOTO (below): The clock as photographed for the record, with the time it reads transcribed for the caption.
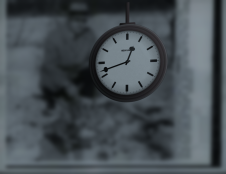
12:42
